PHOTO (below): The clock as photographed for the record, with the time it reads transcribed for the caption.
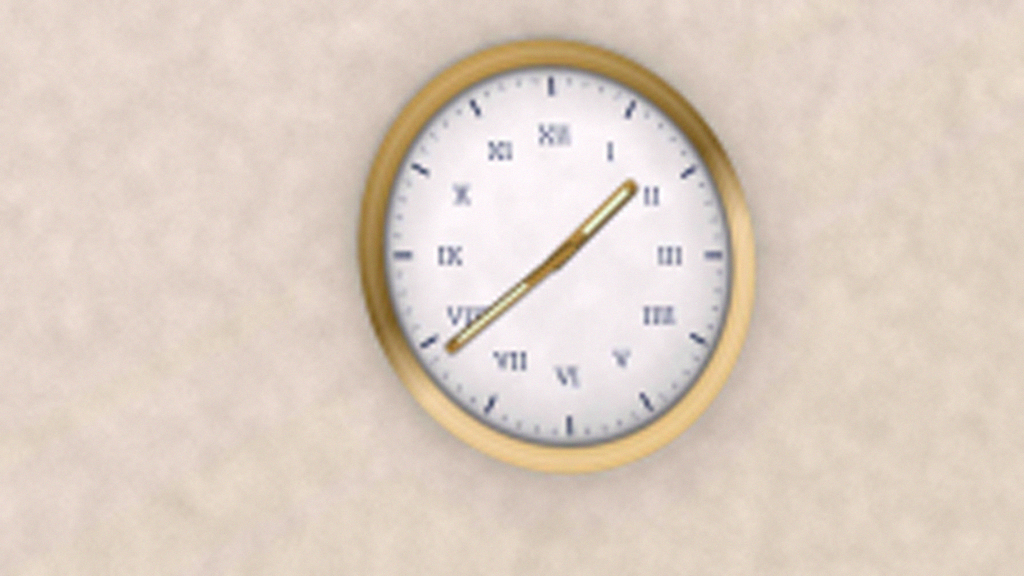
1:39
